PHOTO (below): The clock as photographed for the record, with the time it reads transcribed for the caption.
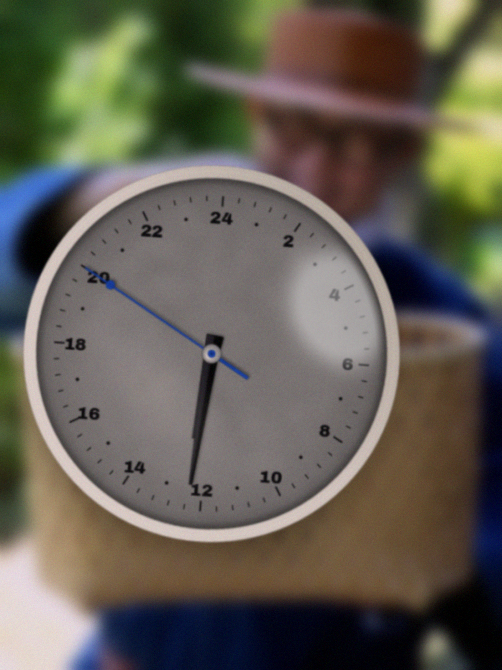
12:30:50
